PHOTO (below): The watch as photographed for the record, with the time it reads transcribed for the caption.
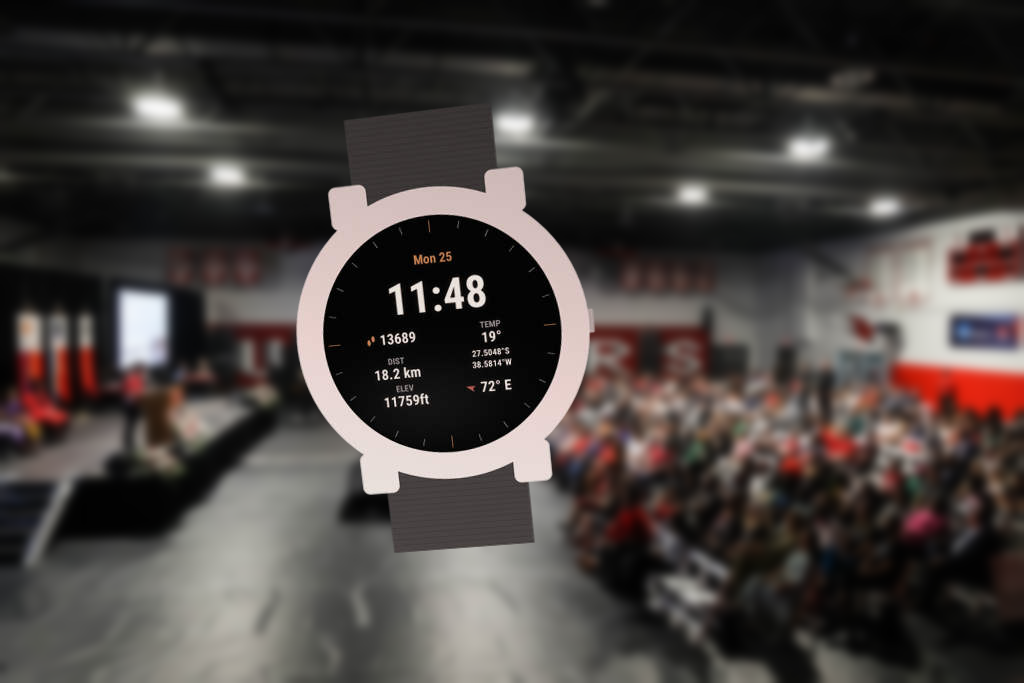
11:48
